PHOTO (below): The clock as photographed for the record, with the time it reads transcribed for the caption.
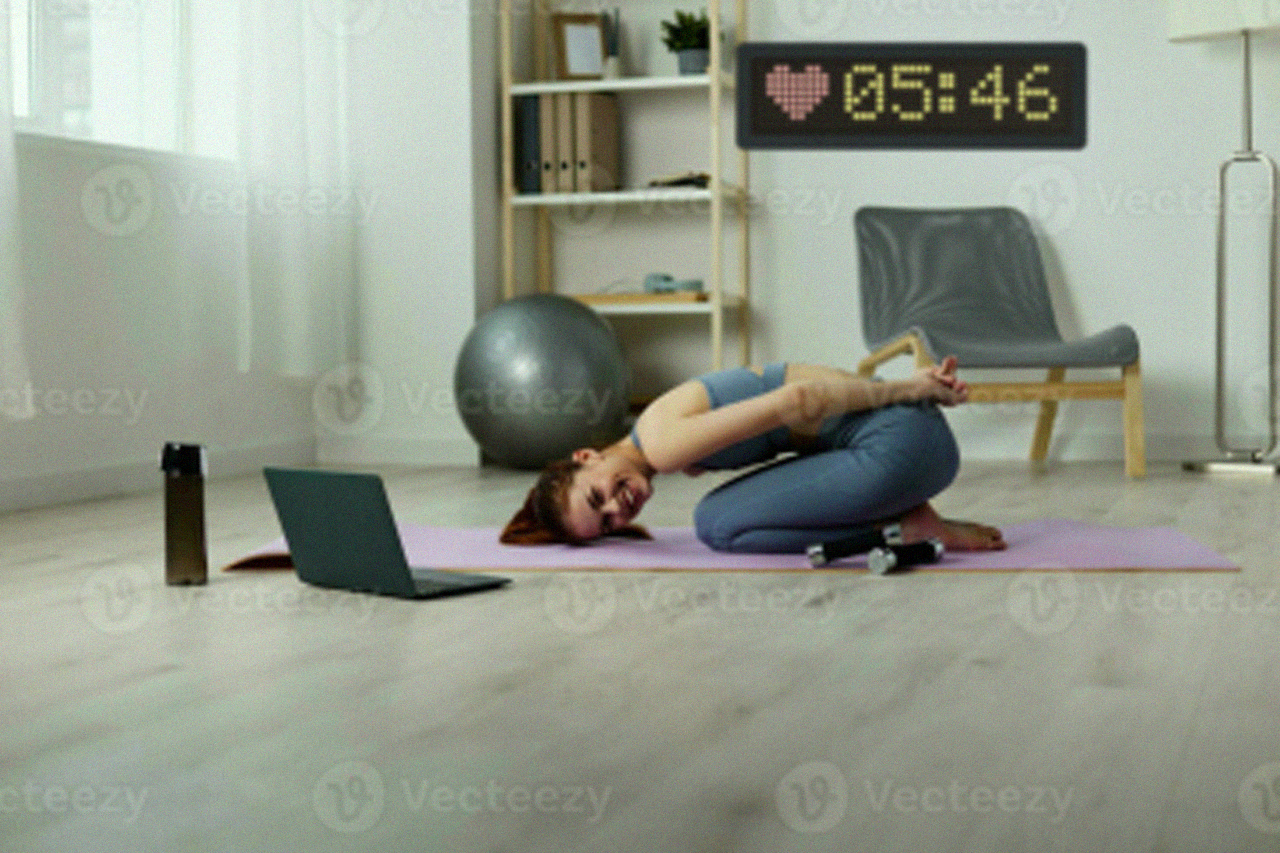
5:46
